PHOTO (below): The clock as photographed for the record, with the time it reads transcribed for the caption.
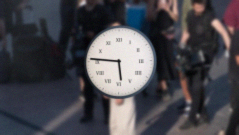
5:46
